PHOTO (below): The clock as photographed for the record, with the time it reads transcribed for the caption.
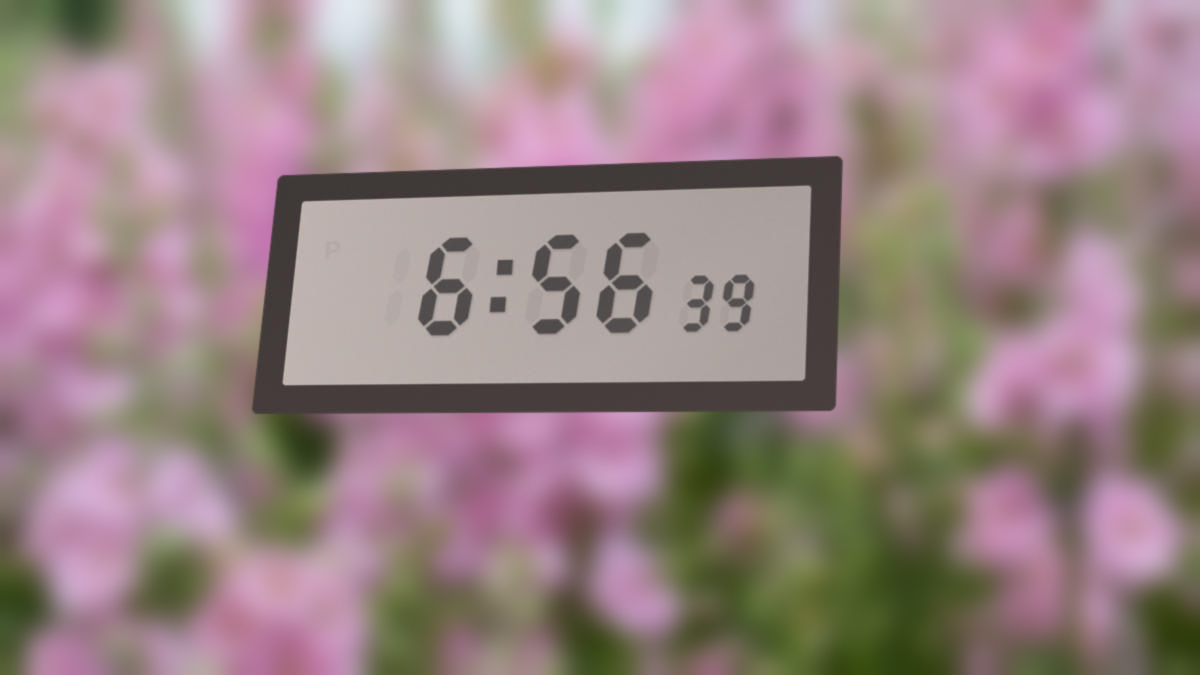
6:56:39
